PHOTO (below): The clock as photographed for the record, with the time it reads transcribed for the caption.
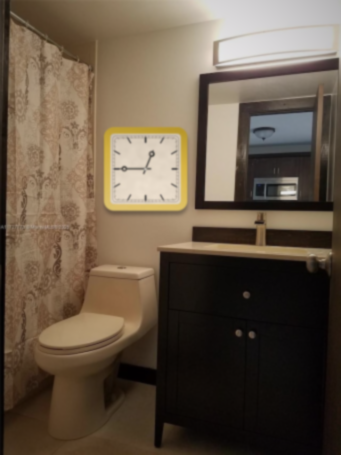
12:45
